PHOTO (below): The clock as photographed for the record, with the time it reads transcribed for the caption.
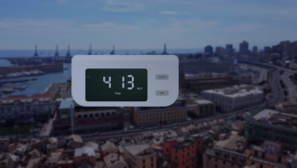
4:13
